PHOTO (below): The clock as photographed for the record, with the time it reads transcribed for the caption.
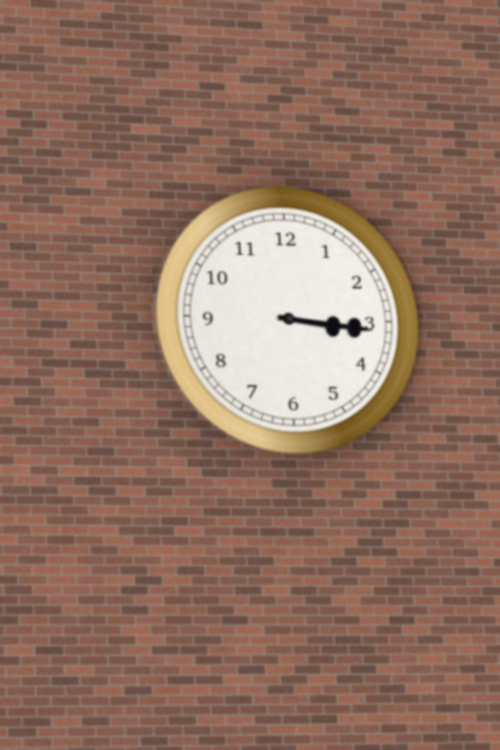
3:16
